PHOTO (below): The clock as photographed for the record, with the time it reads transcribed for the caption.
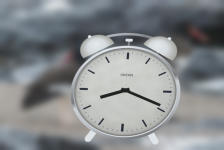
8:19
